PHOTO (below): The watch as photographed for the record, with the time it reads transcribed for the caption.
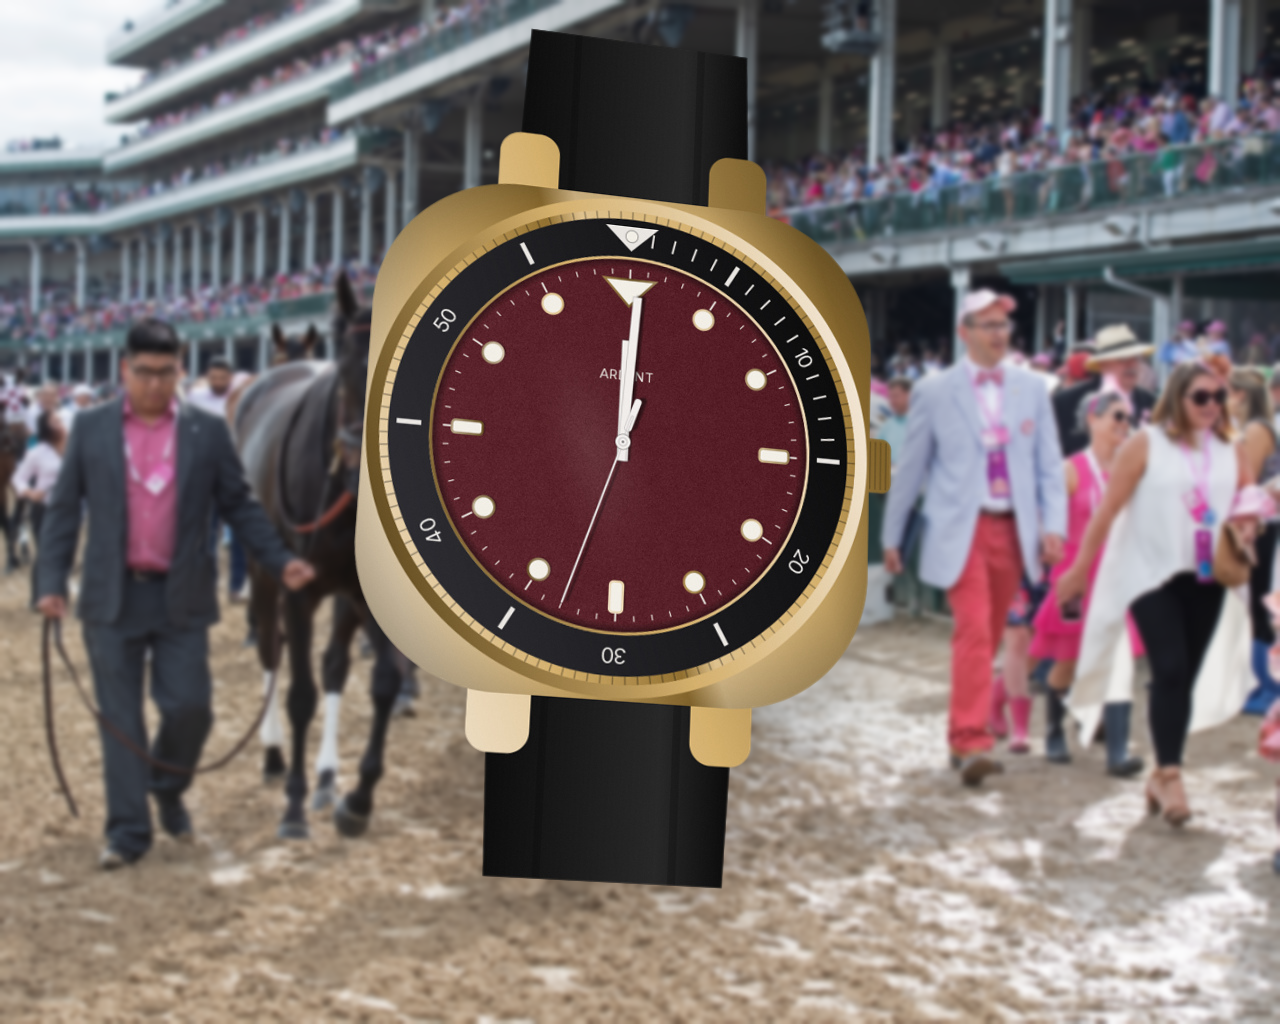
12:00:33
